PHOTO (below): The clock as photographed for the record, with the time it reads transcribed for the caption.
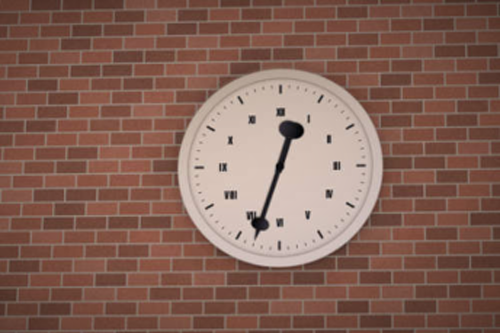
12:33
